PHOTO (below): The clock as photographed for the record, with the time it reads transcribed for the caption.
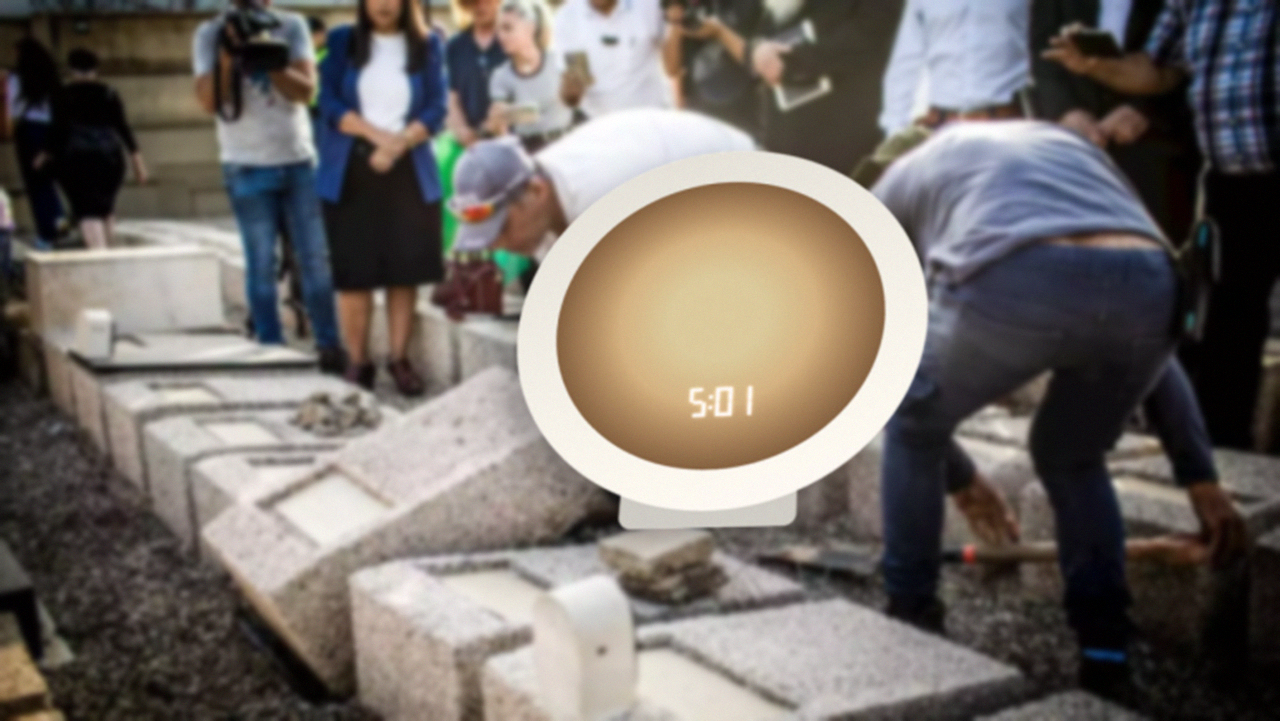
5:01
